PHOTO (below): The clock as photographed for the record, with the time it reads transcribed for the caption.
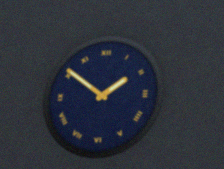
1:51
